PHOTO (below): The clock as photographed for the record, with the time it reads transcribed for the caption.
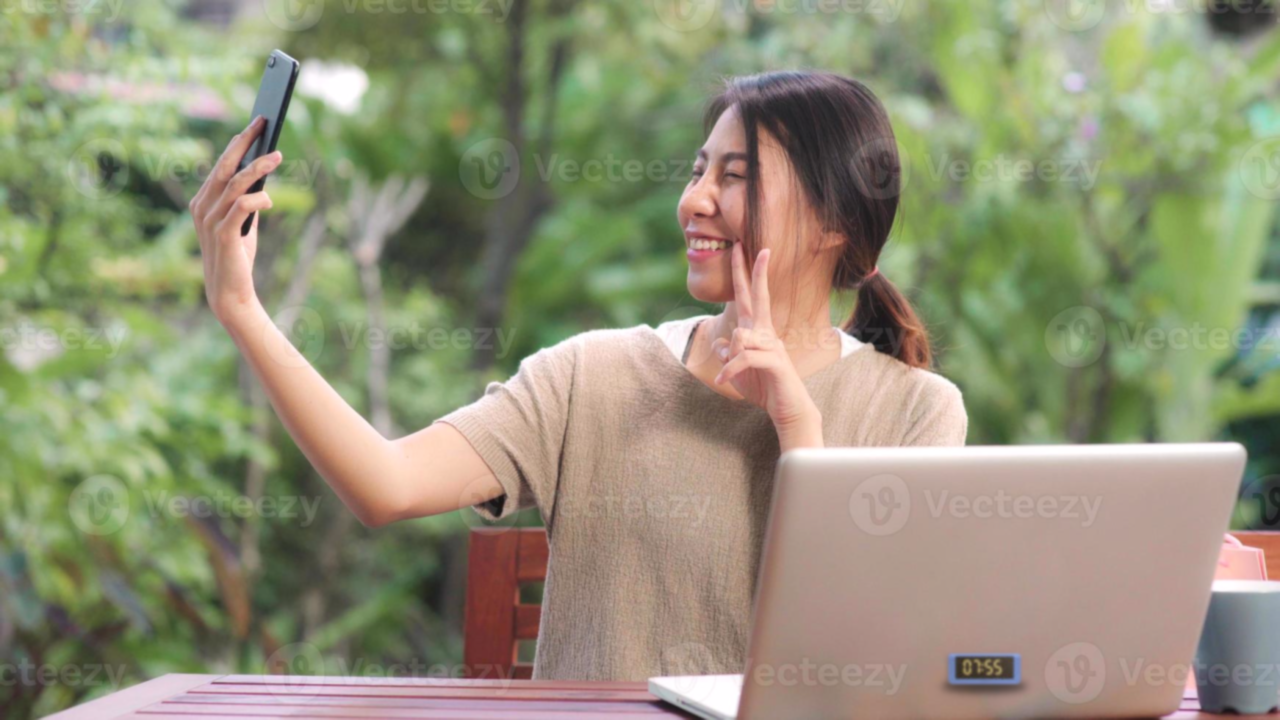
7:55
